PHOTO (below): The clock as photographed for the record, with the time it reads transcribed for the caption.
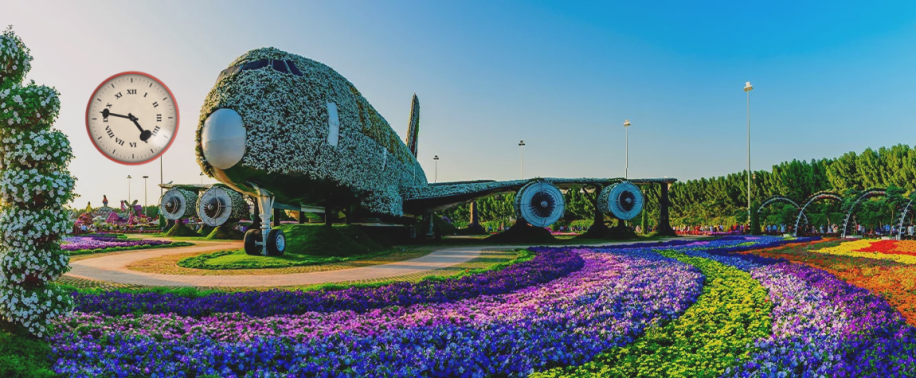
4:47
